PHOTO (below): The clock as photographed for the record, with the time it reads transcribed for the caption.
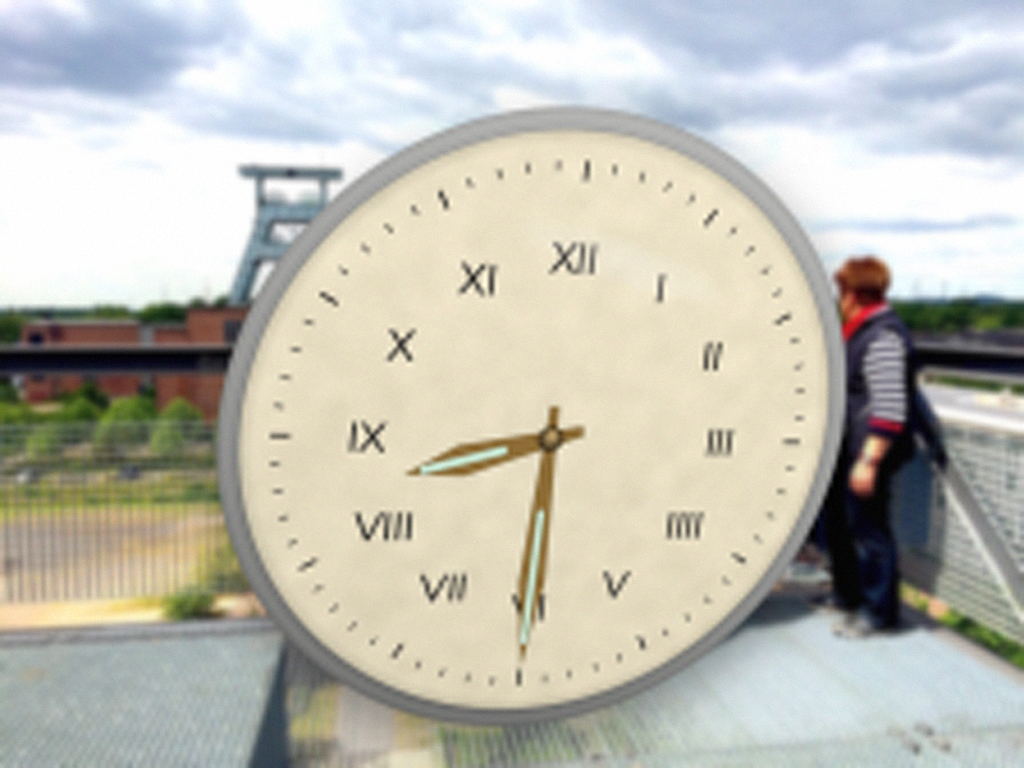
8:30
